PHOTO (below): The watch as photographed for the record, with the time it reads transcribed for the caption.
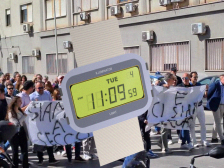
11:09:59
